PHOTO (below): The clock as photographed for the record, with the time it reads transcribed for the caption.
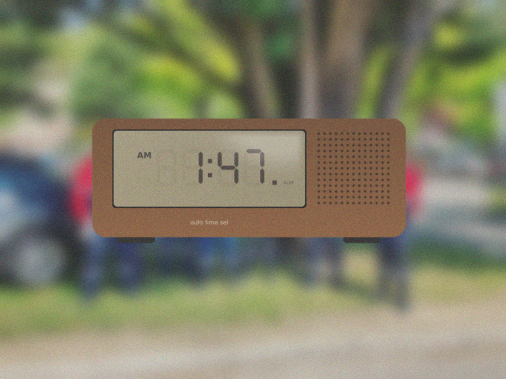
1:47
